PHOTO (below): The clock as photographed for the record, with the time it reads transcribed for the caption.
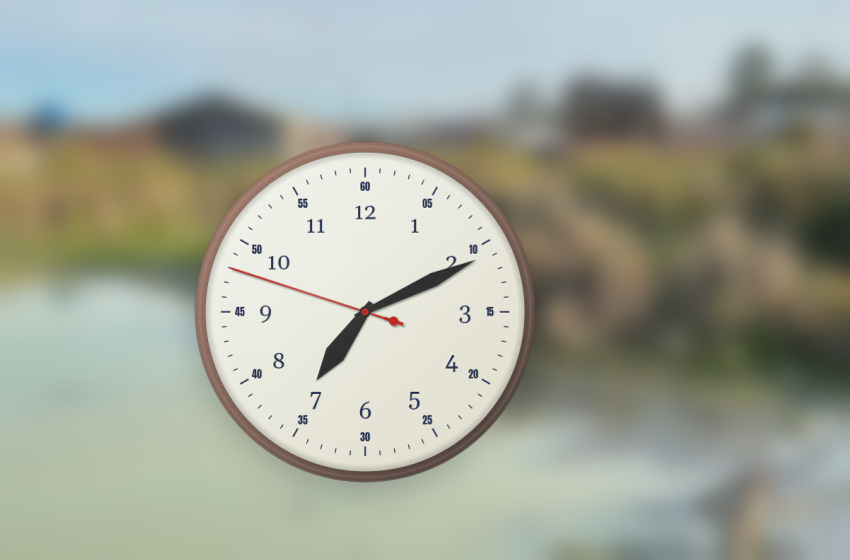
7:10:48
